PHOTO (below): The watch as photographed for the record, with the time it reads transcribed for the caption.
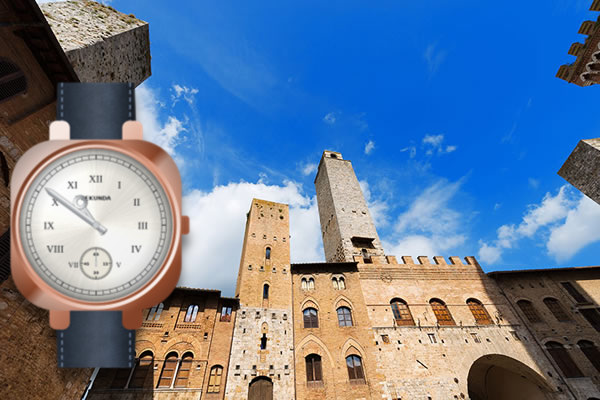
10:51
